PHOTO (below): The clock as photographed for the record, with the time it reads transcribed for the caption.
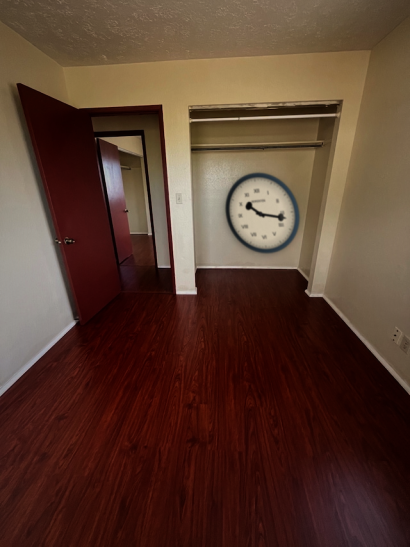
10:17
